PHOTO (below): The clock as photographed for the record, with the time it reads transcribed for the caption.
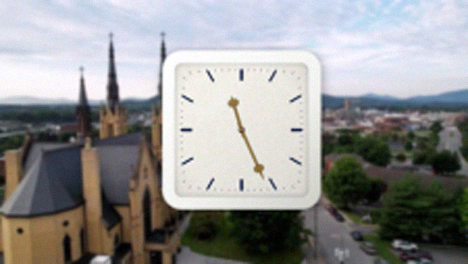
11:26
